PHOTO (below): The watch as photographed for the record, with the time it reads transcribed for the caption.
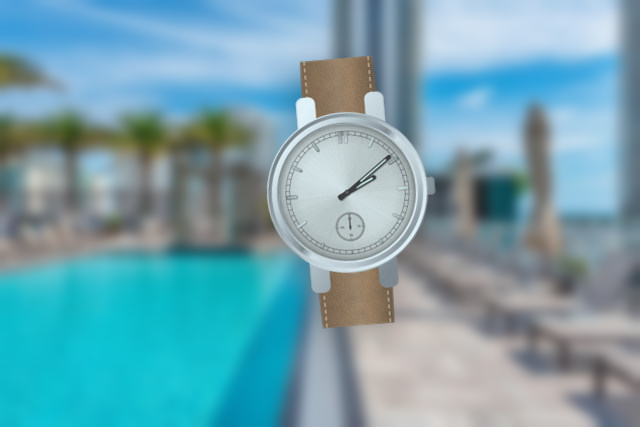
2:09
